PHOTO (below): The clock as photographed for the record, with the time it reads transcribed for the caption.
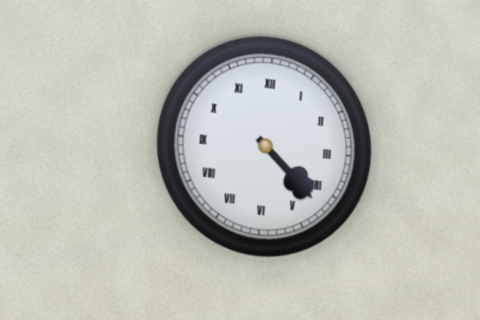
4:22
